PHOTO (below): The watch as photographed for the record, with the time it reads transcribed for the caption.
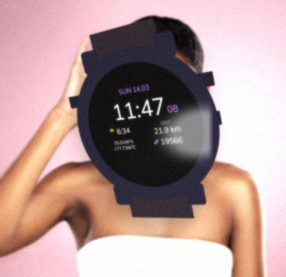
11:47
